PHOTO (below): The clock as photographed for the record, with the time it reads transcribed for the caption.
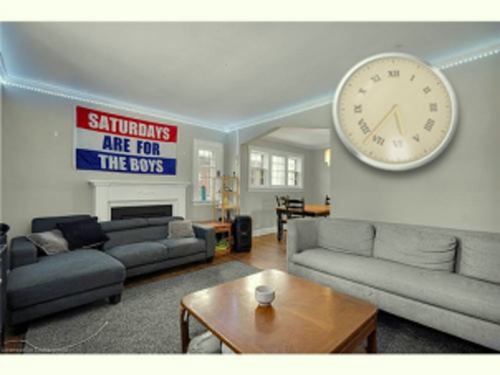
5:37
